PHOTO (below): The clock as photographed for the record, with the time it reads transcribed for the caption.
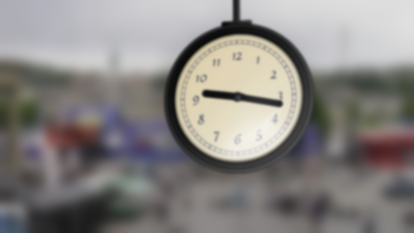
9:17
